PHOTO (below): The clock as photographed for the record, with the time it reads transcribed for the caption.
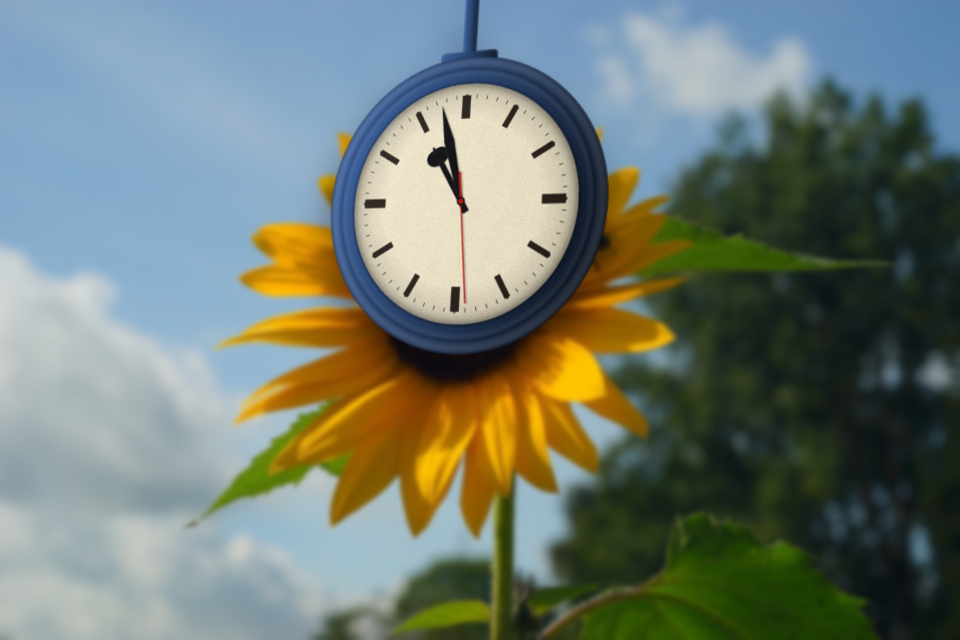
10:57:29
